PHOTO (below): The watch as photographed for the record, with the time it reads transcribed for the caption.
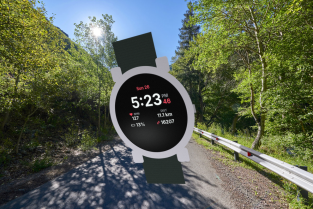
5:23
